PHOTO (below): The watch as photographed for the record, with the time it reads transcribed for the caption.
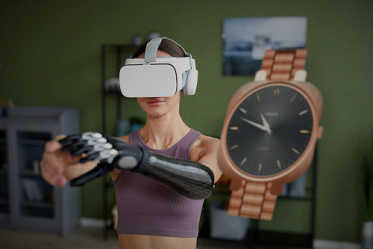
10:48
